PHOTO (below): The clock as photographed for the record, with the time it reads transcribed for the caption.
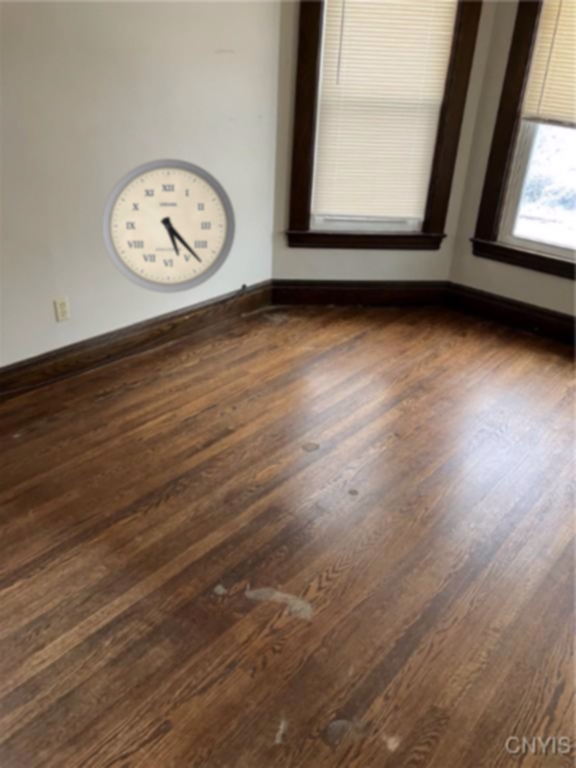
5:23
